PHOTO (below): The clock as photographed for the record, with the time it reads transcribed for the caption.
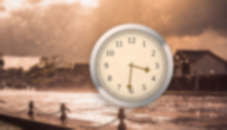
3:31
